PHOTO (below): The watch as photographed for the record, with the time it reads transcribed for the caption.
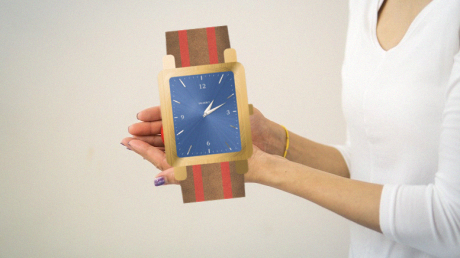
1:11
